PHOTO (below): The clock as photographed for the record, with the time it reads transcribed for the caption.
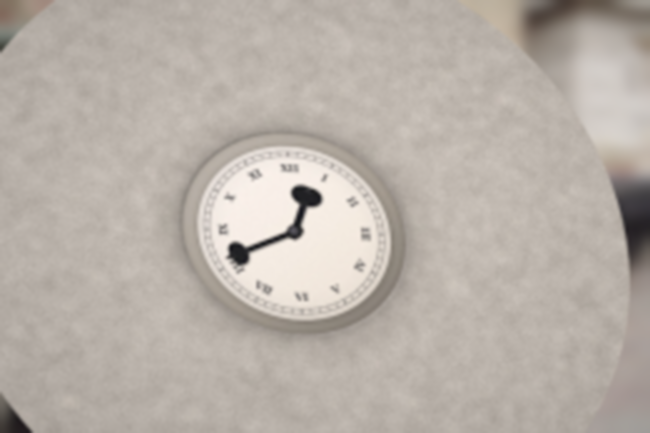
12:41
